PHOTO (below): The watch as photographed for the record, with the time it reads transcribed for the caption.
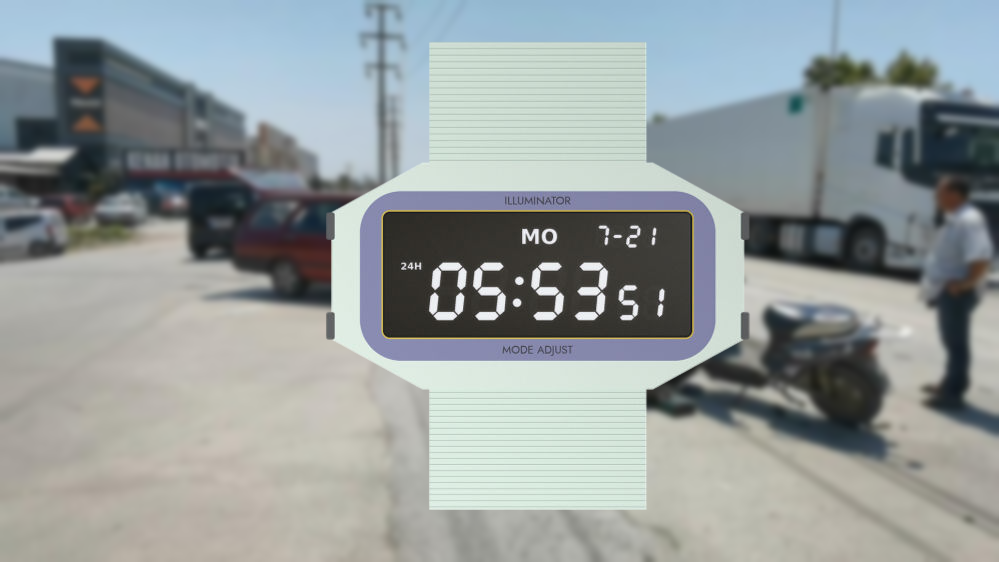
5:53:51
